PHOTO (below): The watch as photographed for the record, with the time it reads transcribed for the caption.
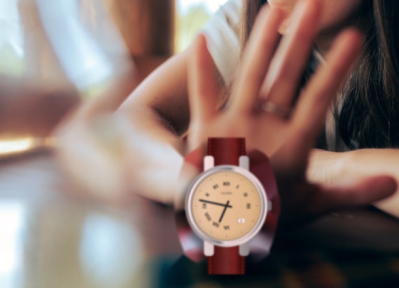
6:47
